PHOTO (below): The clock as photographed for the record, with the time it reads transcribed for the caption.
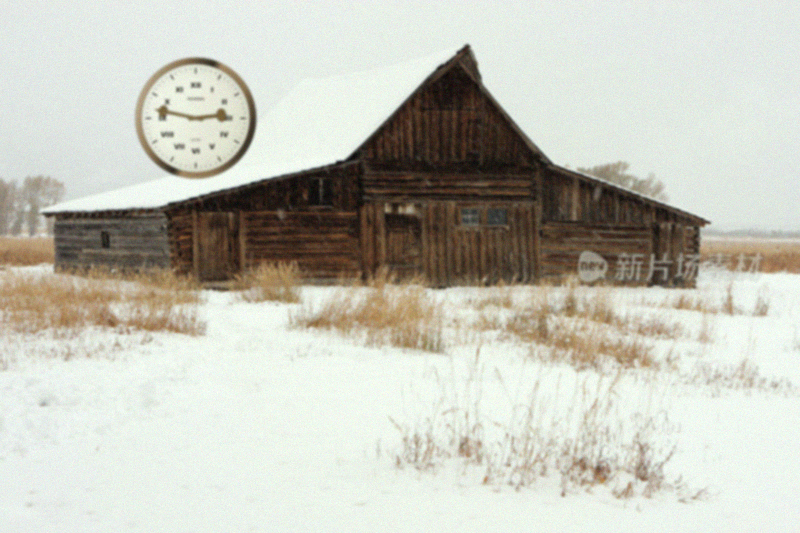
2:47
